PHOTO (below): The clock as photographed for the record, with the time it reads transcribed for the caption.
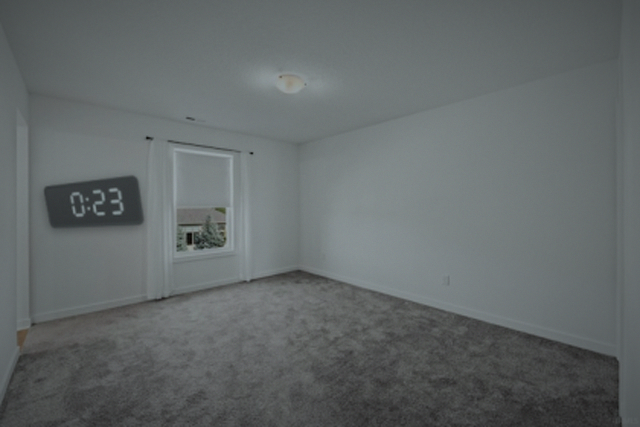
0:23
